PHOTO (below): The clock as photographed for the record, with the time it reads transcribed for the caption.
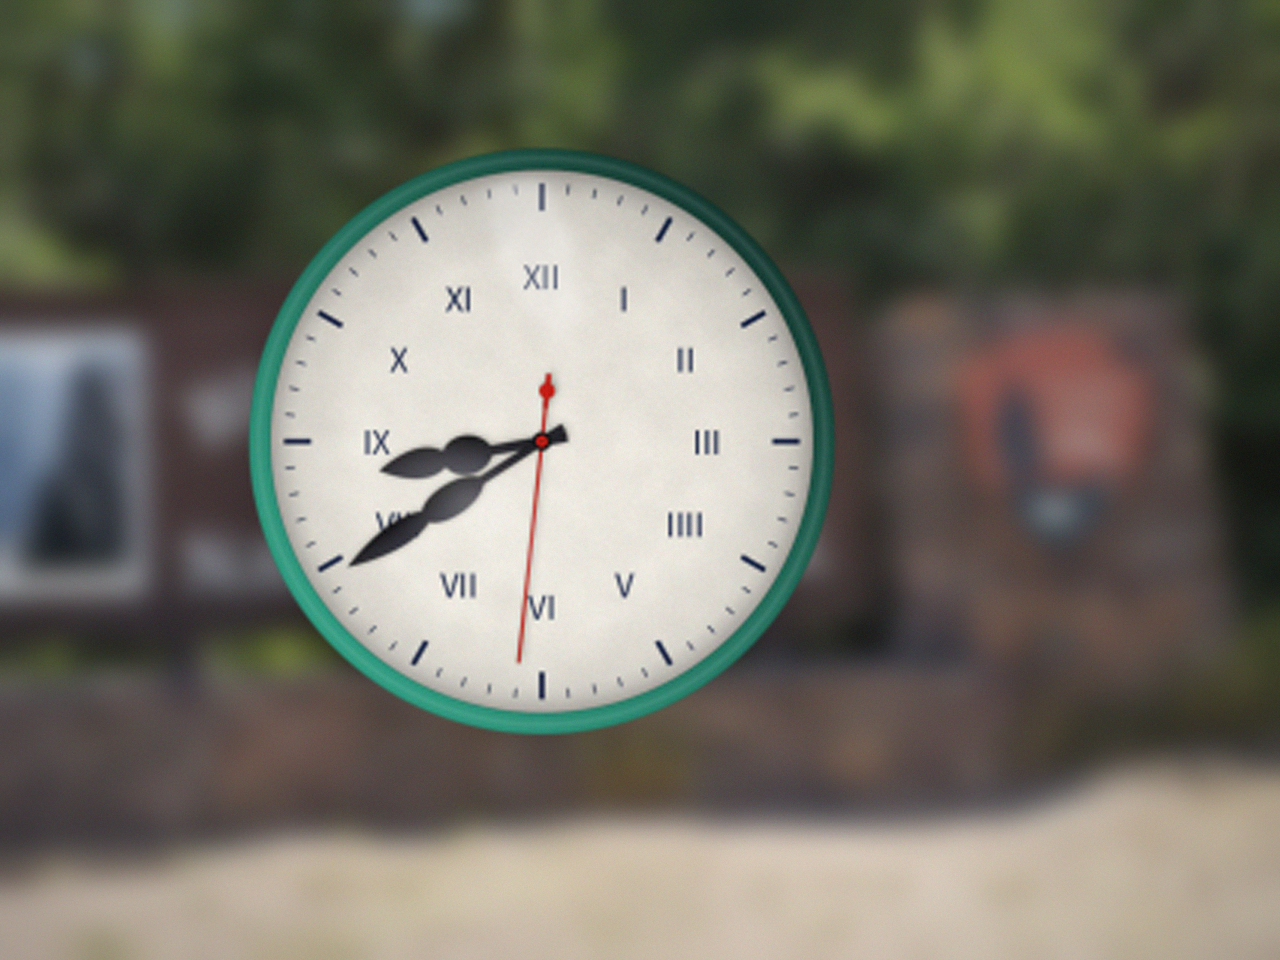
8:39:31
